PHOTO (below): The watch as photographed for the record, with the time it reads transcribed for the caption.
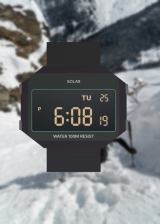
6:08:19
